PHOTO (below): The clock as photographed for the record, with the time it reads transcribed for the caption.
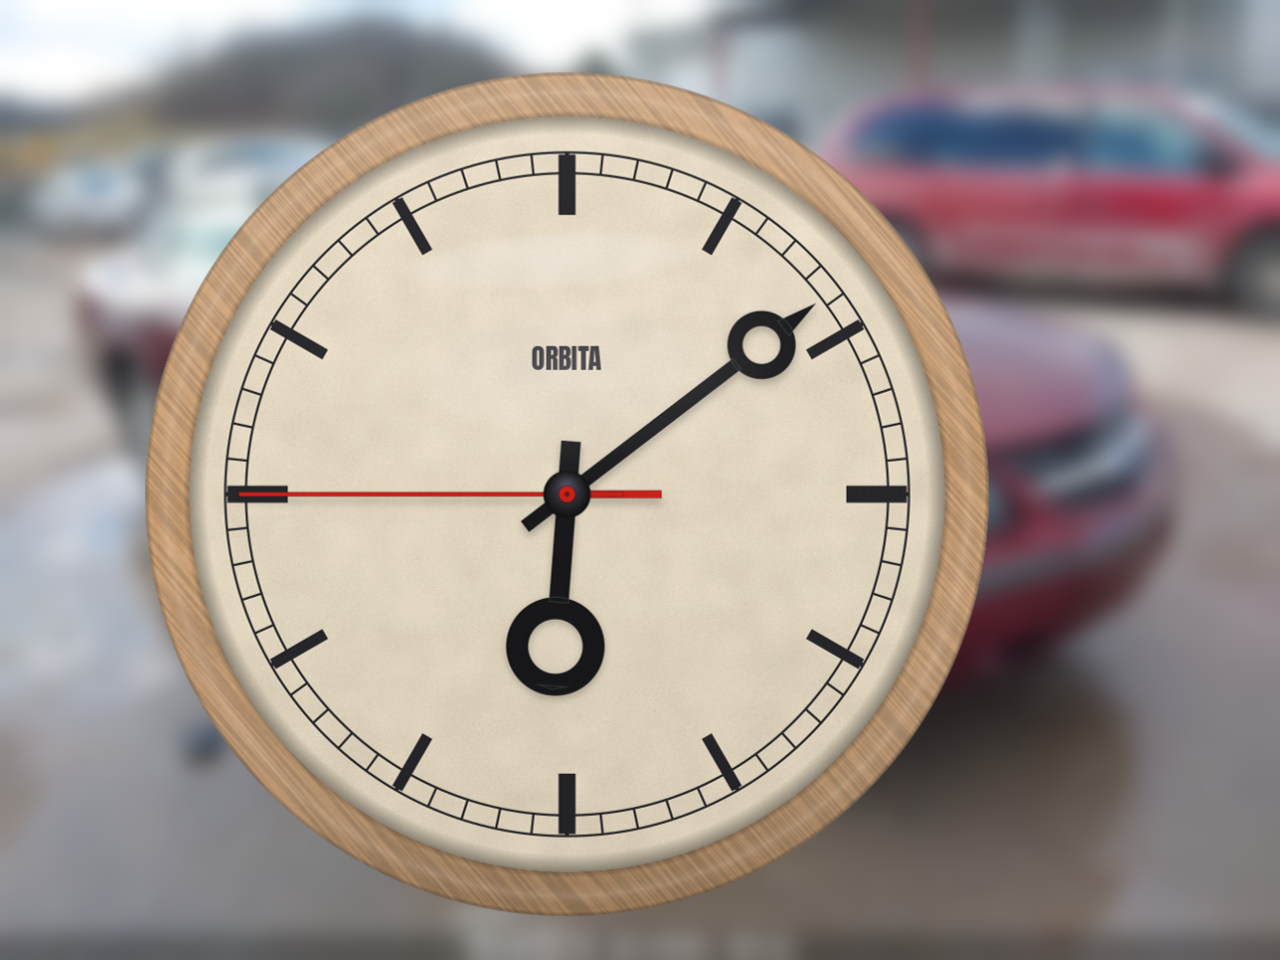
6:08:45
